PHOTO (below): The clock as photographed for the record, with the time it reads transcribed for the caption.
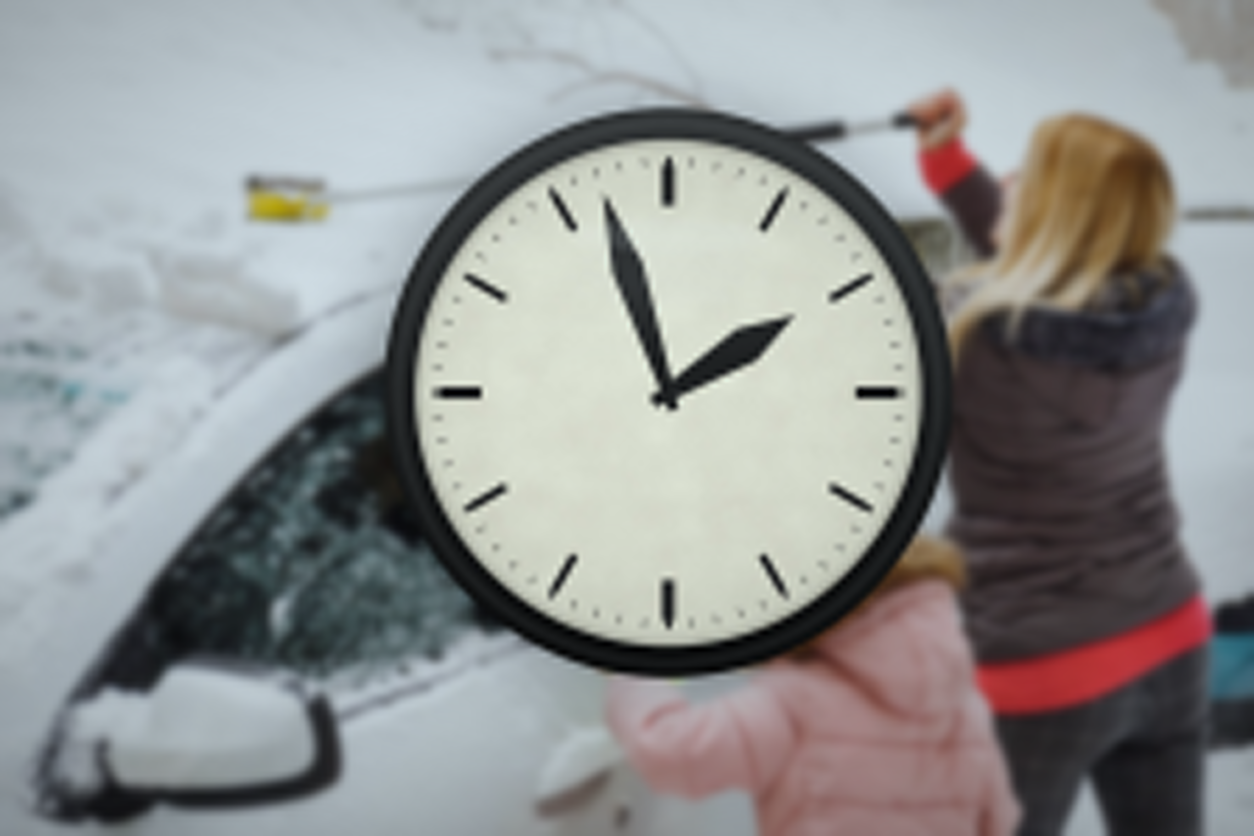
1:57
